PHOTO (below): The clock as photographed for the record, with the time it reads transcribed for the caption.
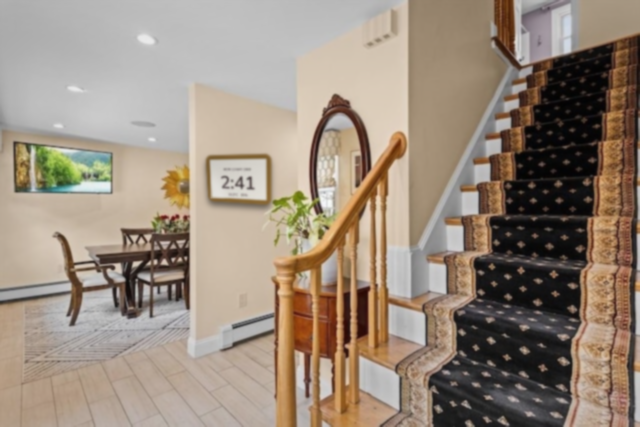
2:41
